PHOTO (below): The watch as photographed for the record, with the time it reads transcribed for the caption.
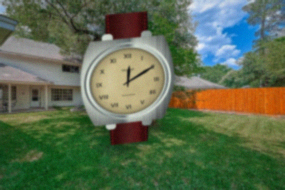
12:10
